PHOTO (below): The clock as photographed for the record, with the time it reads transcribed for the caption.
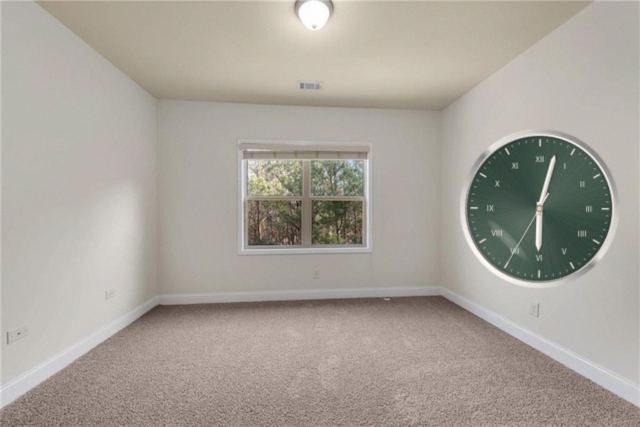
6:02:35
